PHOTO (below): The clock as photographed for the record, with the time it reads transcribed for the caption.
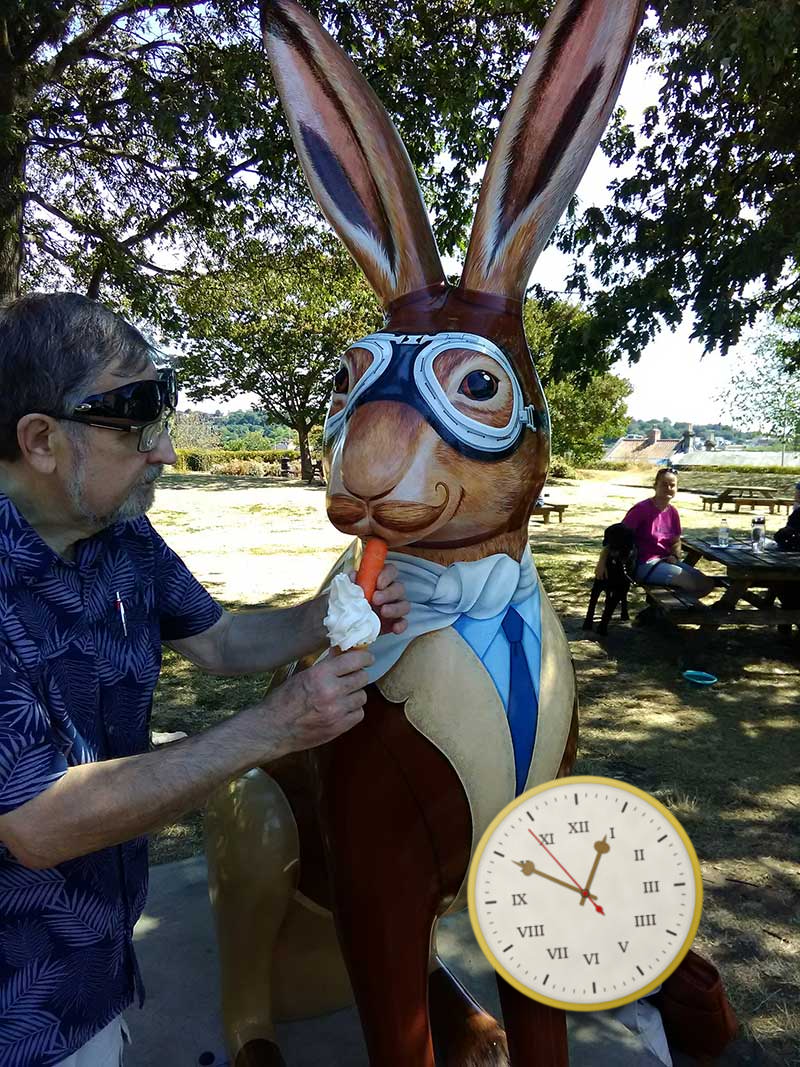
12:49:54
